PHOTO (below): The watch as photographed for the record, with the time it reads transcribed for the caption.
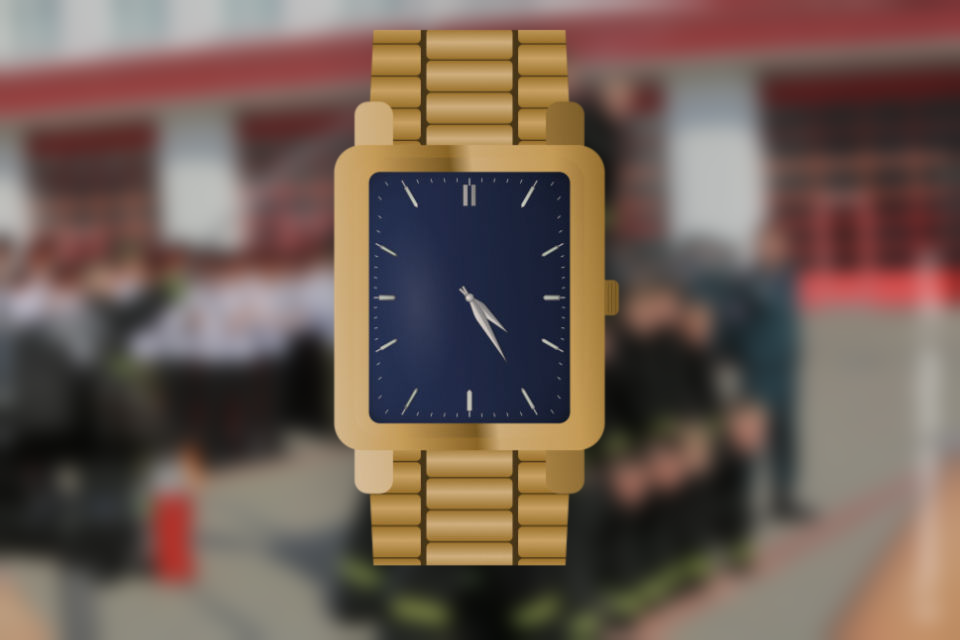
4:25
